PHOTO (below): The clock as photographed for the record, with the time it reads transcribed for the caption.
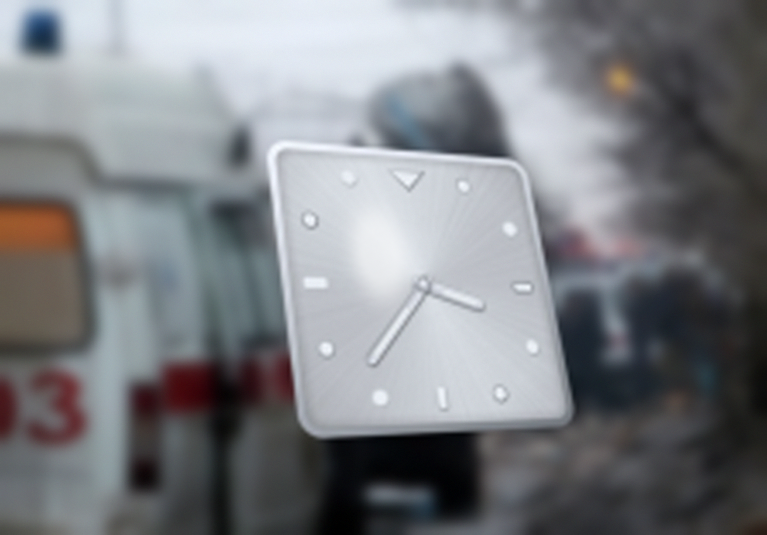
3:37
